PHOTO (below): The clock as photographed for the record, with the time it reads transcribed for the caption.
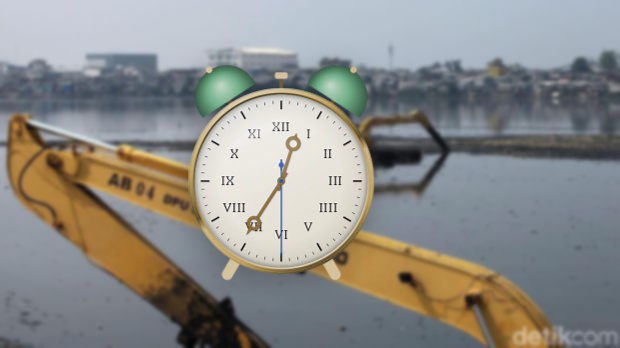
12:35:30
